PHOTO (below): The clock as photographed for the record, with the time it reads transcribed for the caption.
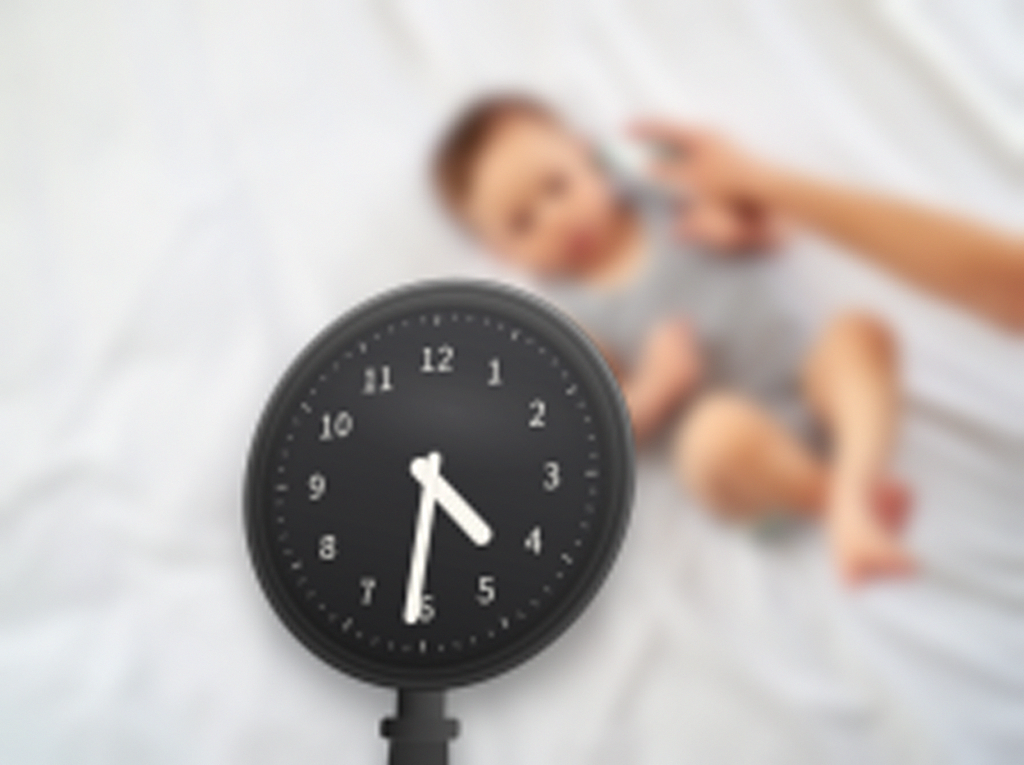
4:31
